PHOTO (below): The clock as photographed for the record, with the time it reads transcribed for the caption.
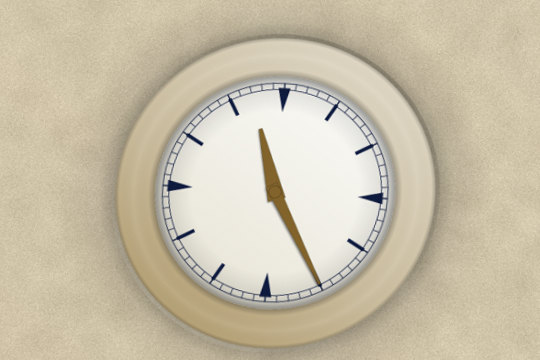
11:25
